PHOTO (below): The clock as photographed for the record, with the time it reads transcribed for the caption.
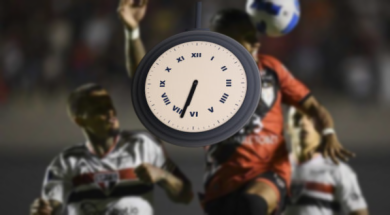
6:33
